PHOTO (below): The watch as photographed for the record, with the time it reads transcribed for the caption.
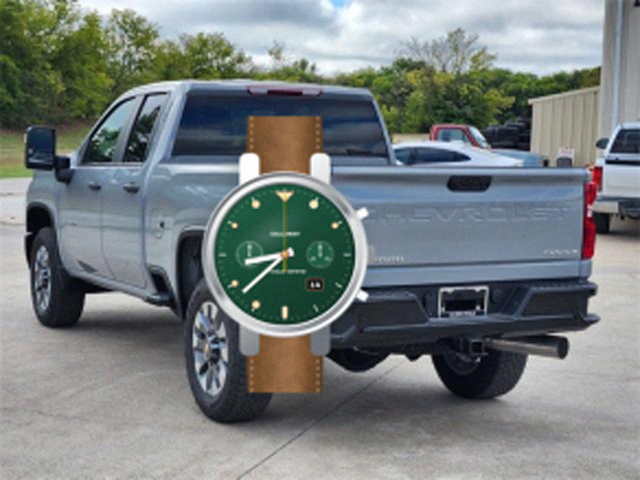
8:38
